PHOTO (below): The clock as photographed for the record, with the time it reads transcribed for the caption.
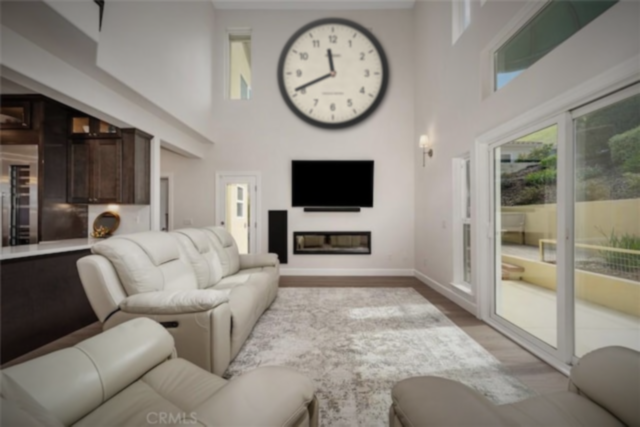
11:41
